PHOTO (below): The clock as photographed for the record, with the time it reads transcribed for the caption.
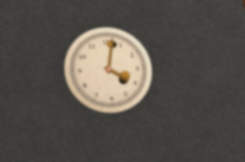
4:02
